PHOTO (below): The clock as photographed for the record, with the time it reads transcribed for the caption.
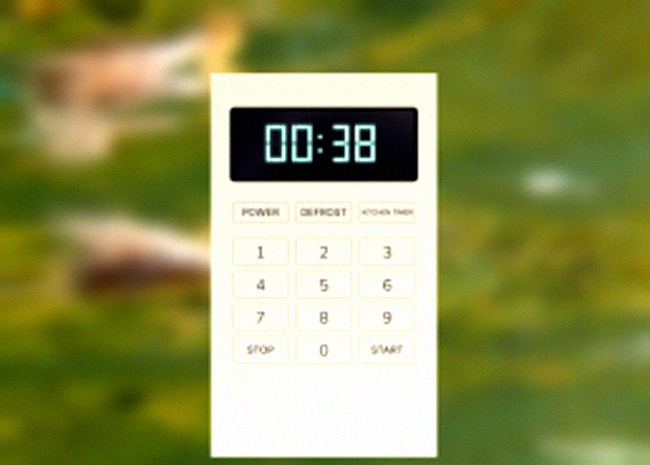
0:38
